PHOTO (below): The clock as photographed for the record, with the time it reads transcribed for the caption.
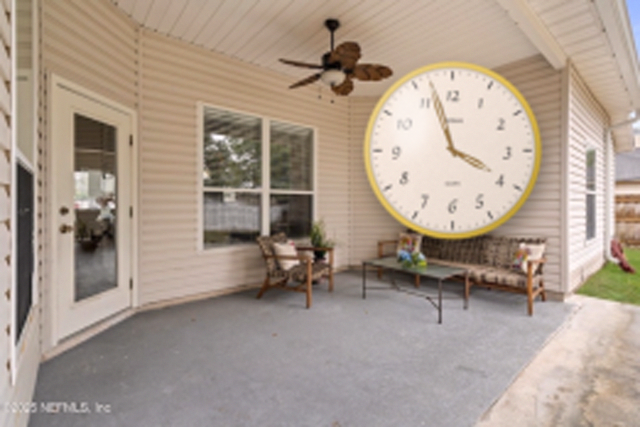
3:57
